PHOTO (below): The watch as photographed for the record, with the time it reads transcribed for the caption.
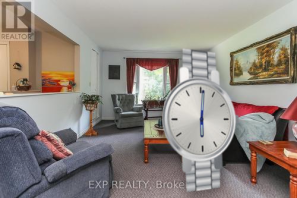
6:01
